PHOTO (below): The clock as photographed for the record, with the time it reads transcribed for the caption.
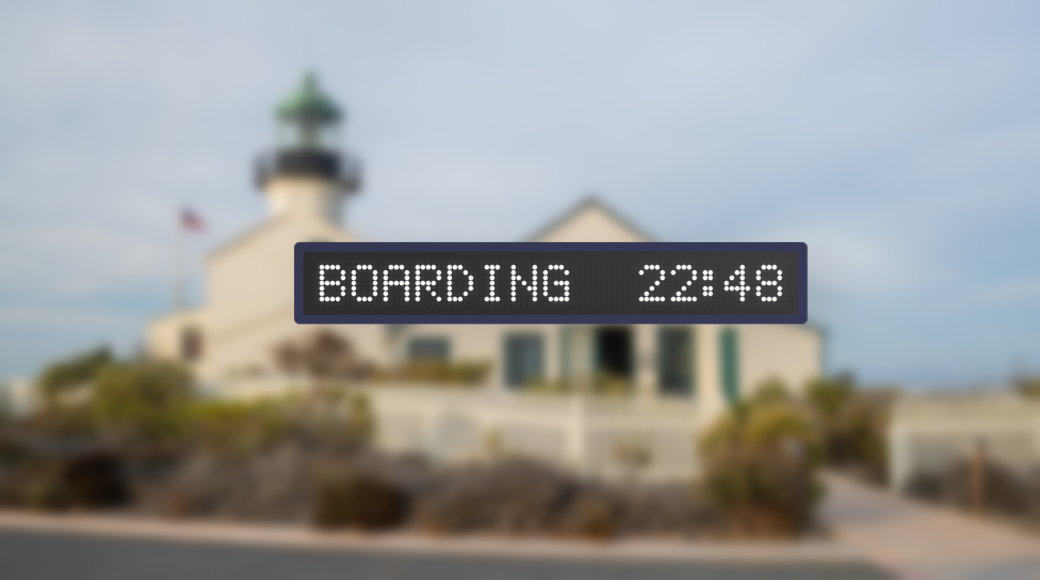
22:48
